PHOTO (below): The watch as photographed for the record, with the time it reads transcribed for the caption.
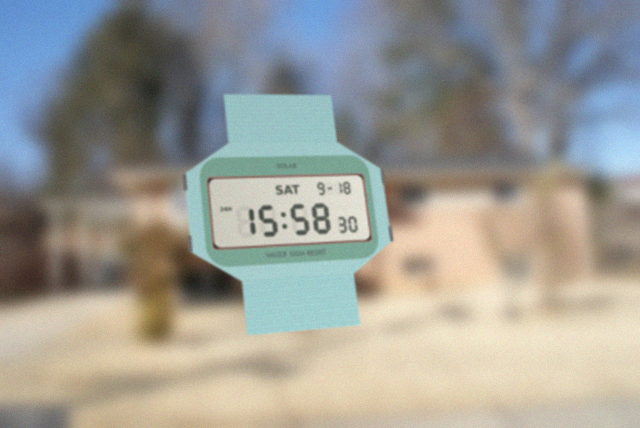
15:58:30
